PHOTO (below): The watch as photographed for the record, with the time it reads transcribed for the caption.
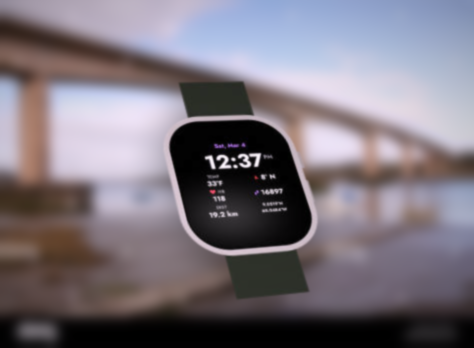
12:37
